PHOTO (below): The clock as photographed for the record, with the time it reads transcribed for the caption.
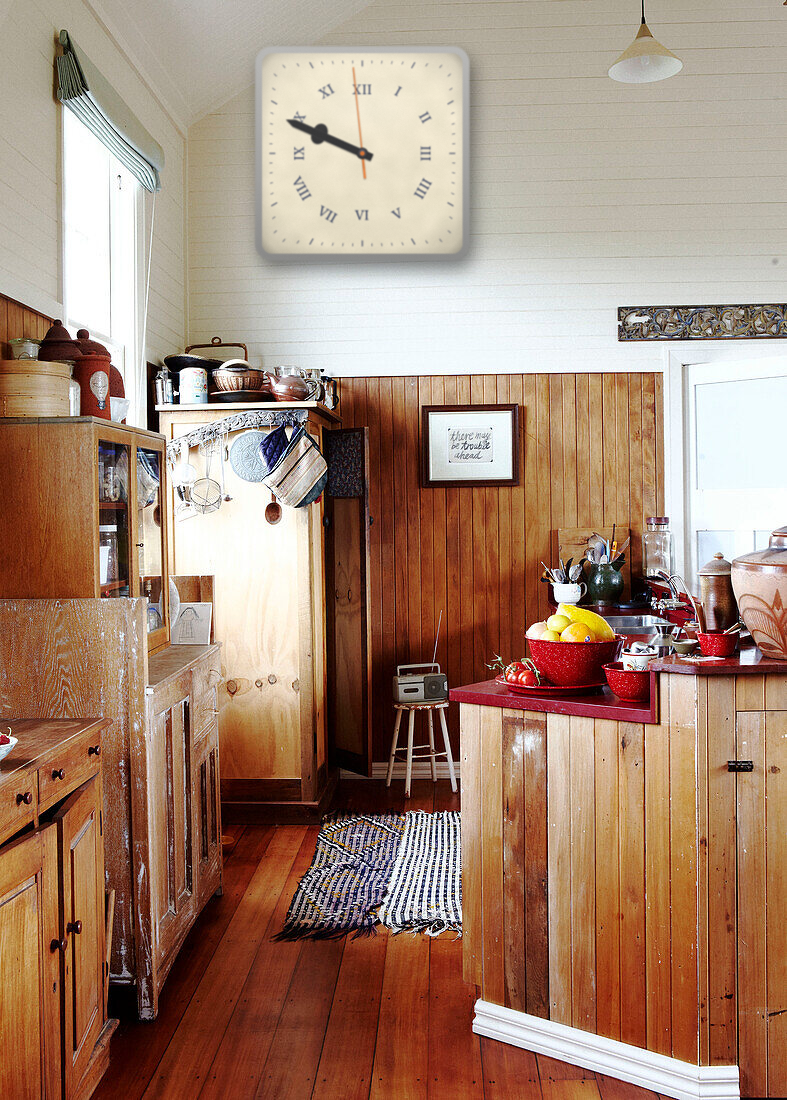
9:48:59
